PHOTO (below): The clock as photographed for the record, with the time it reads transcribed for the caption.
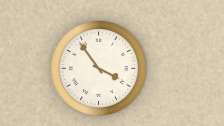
3:54
